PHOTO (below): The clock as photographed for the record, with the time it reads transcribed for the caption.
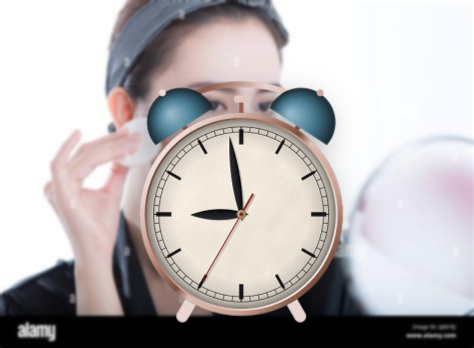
8:58:35
